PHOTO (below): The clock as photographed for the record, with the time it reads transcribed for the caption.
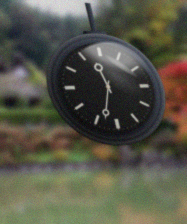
11:33
